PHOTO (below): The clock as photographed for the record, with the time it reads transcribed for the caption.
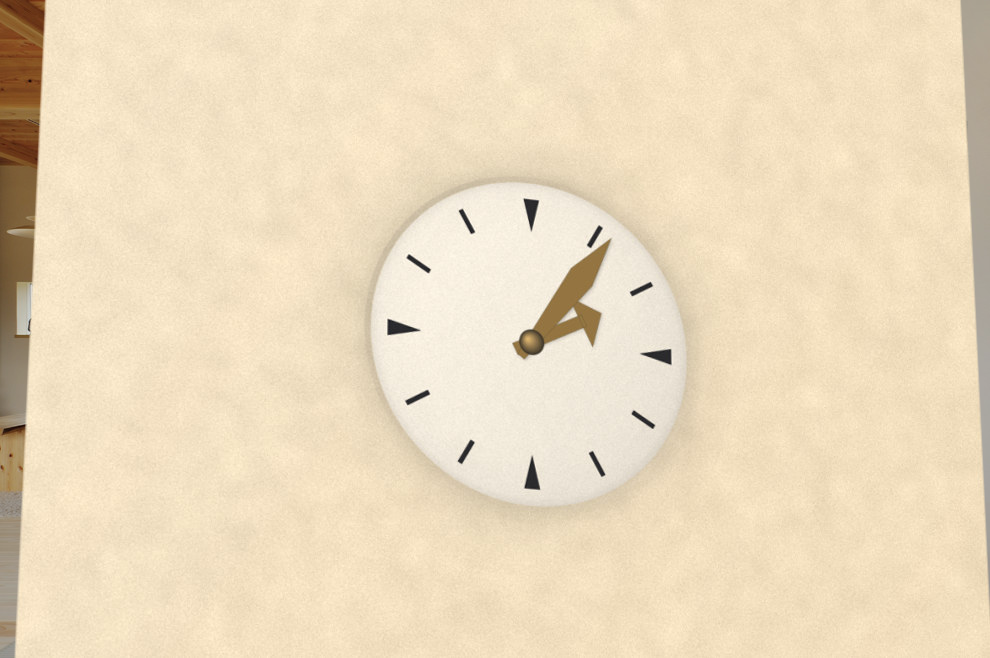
2:06
